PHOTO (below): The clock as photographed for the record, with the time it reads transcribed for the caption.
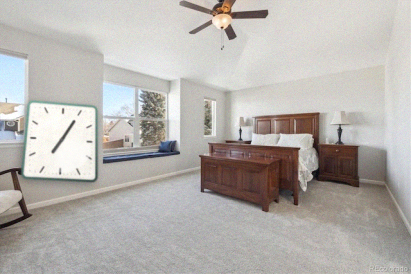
7:05
